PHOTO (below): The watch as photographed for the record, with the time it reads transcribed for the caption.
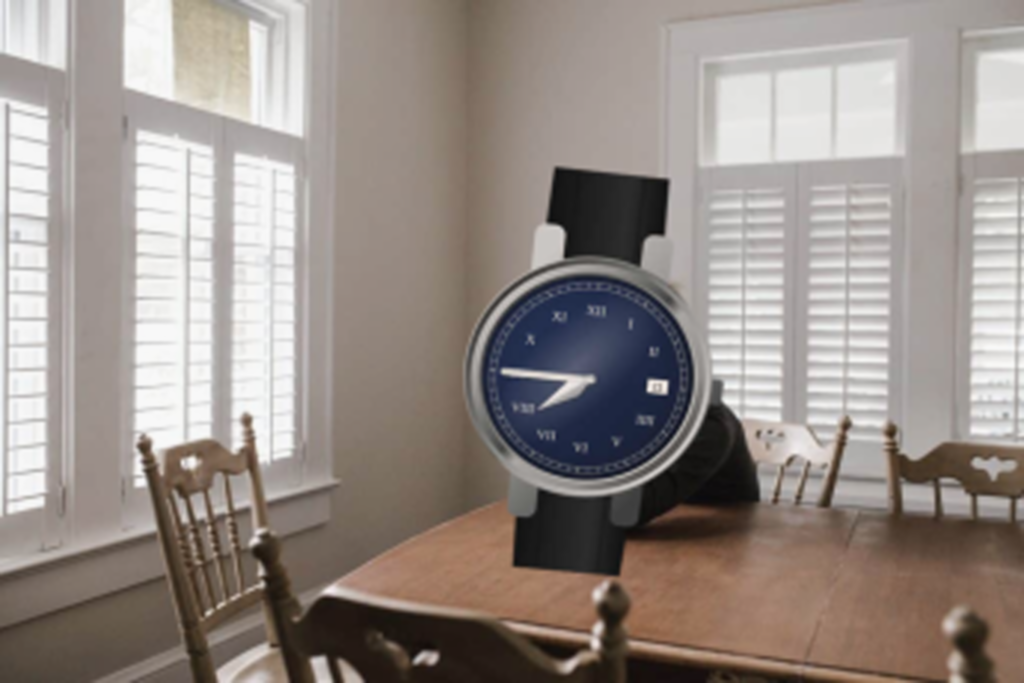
7:45
